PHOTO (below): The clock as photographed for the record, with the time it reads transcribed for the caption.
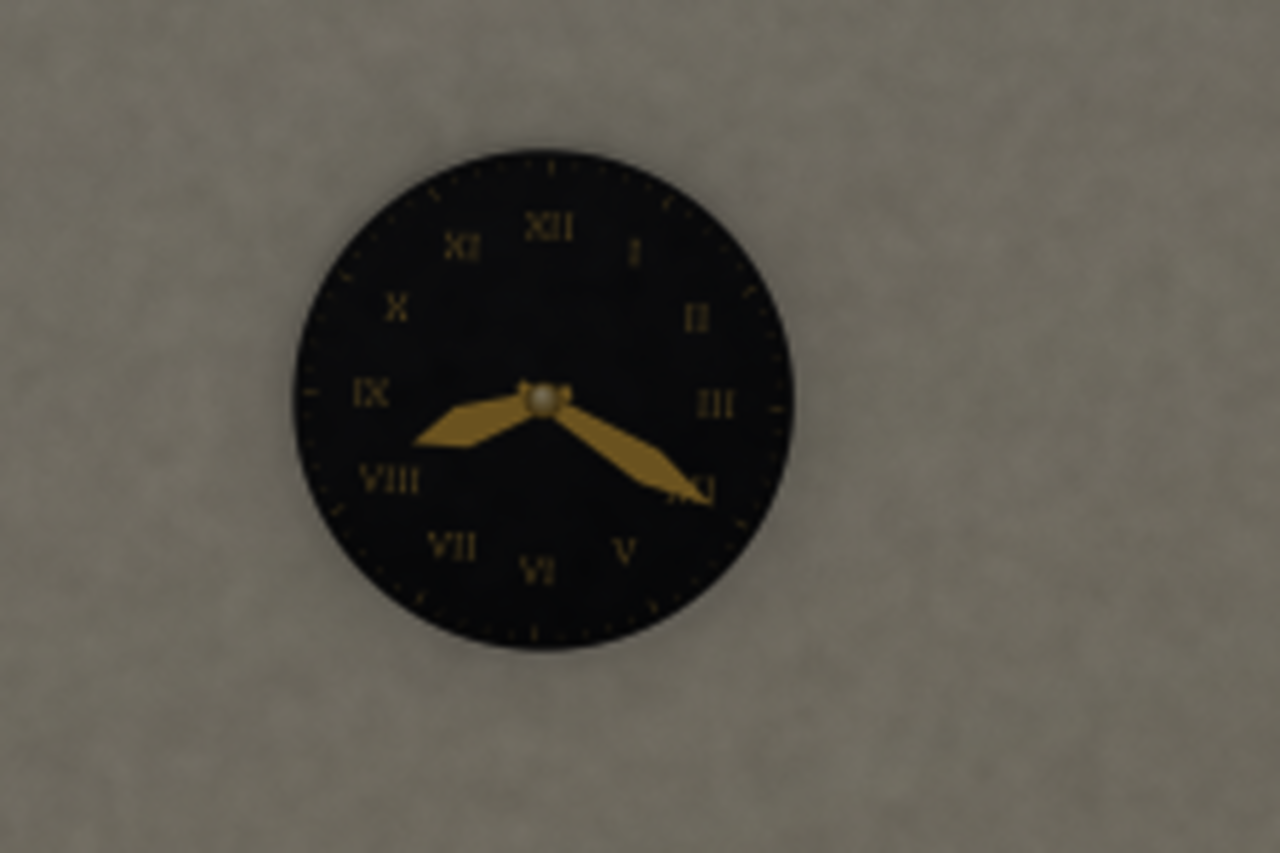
8:20
